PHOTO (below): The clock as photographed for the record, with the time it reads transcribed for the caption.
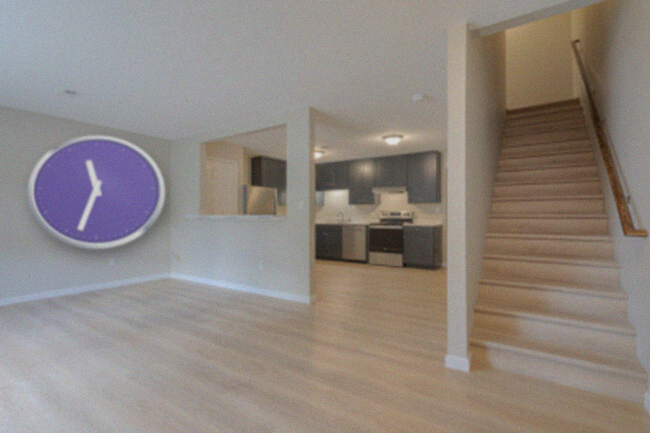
11:33
